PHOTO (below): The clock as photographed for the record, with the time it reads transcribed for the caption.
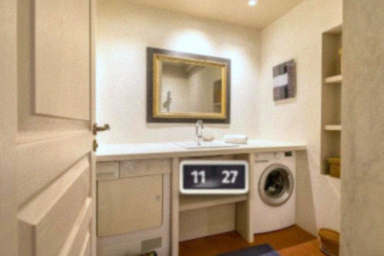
11:27
